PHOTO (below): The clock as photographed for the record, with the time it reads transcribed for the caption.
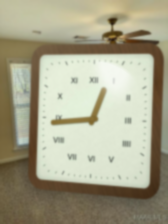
12:44
